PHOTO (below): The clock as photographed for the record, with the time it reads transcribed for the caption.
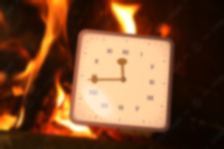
11:44
